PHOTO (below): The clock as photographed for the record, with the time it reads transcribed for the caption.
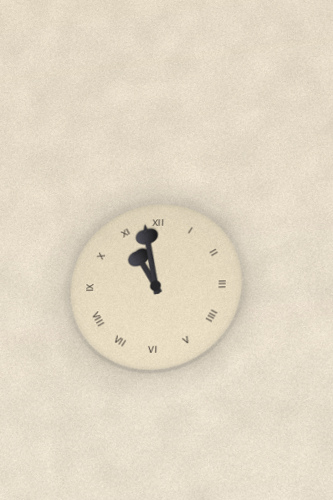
10:58
